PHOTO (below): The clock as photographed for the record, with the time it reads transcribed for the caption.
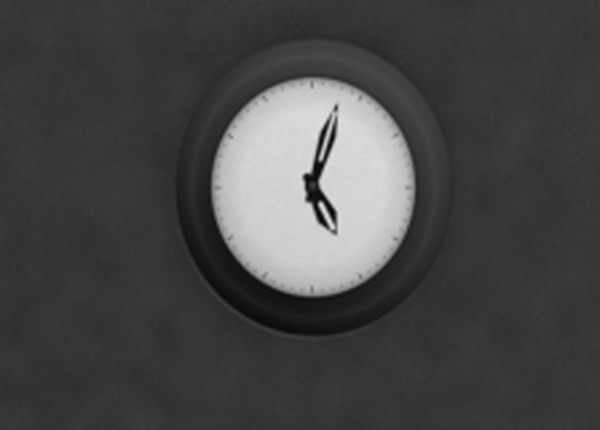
5:03
